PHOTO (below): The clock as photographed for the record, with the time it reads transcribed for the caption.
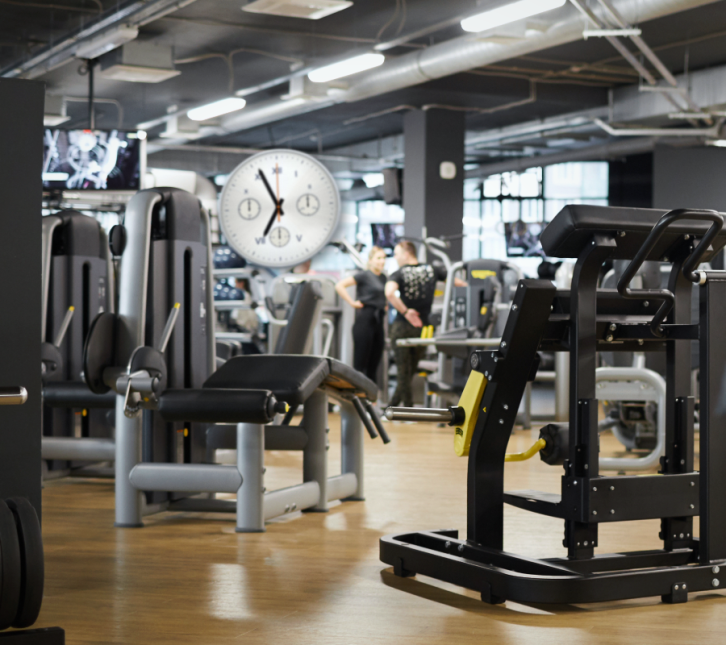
6:56
